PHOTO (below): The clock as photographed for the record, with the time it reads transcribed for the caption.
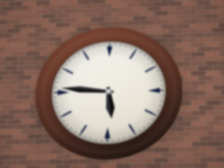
5:46
